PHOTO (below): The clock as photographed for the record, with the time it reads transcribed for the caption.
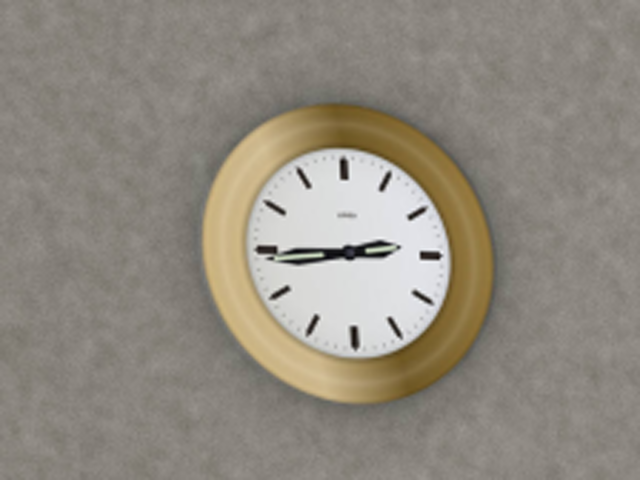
2:44
